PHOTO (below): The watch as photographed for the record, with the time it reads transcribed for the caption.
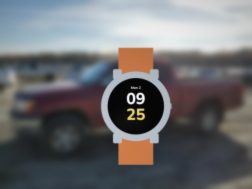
9:25
